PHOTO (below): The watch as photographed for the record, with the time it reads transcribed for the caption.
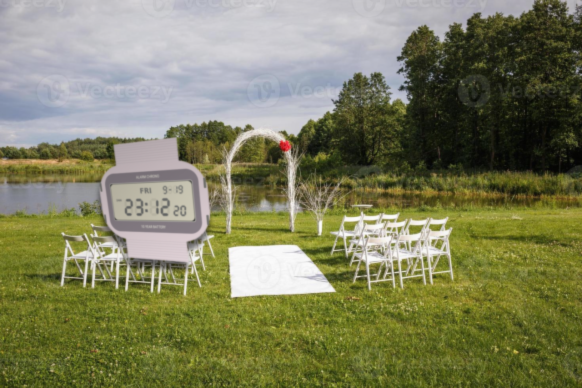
23:12:20
